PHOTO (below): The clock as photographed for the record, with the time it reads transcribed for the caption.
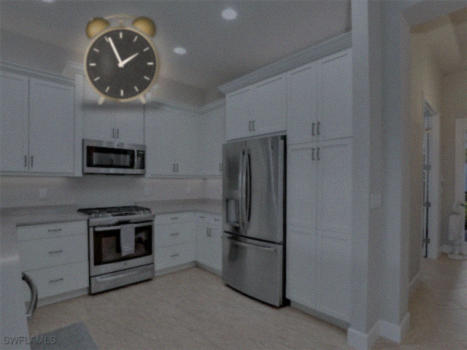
1:56
